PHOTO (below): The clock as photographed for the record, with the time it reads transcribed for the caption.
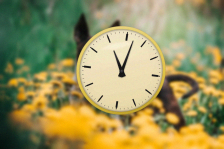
11:02
